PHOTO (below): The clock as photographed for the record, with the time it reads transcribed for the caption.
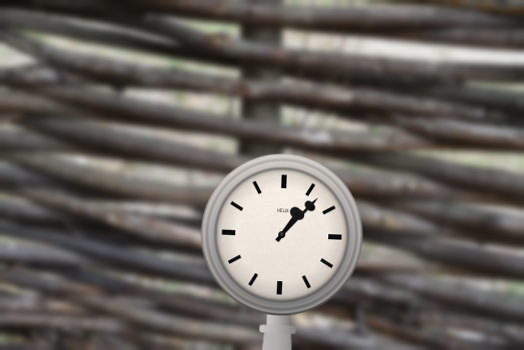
1:07
